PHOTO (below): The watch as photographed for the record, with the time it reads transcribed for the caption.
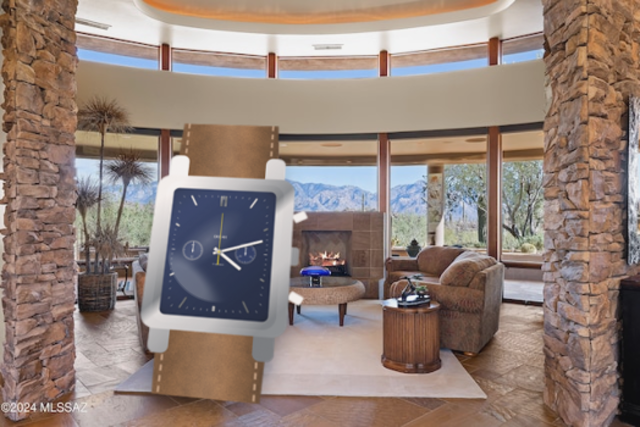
4:12
